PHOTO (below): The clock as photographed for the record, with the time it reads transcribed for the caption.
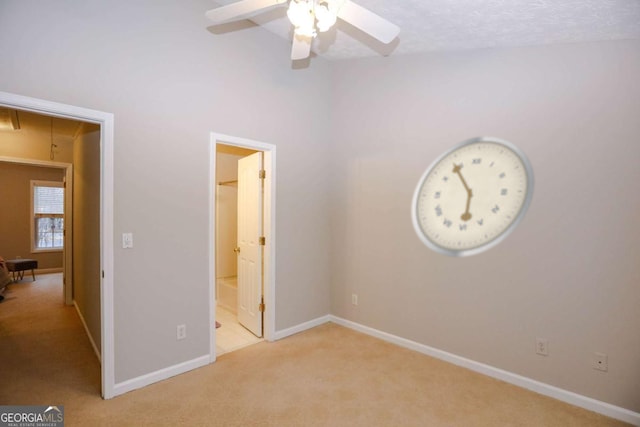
5:54
